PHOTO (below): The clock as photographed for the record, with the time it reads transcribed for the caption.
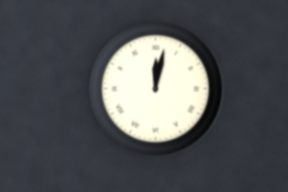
12:02
